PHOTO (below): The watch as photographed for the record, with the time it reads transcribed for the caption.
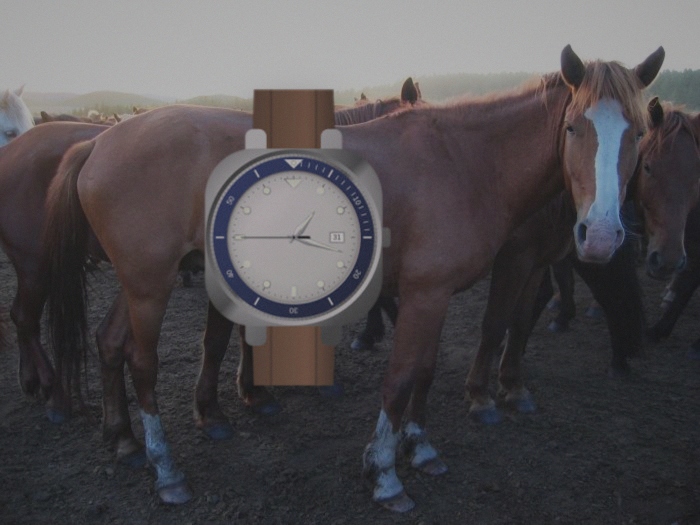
1:17:45
